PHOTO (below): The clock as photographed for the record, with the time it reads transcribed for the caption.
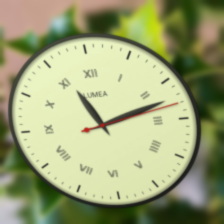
11:12:13
